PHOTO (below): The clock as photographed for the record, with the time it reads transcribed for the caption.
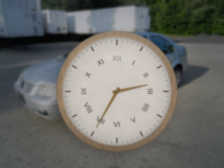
2:35
